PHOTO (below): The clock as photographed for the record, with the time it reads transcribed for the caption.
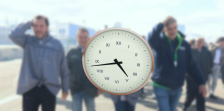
4:43
